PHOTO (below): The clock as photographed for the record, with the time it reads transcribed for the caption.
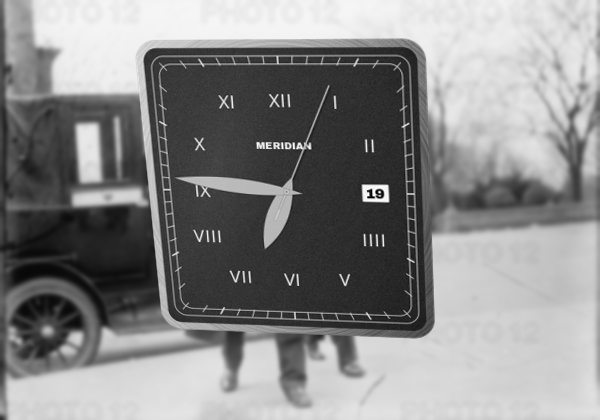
6:46:04
